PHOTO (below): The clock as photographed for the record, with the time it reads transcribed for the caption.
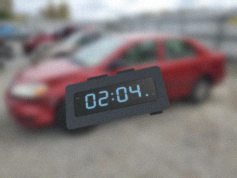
2:04
